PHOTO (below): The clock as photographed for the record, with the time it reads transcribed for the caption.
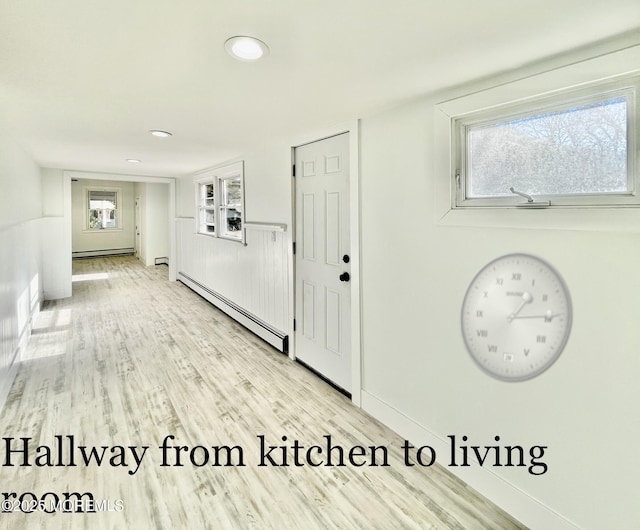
1:14
